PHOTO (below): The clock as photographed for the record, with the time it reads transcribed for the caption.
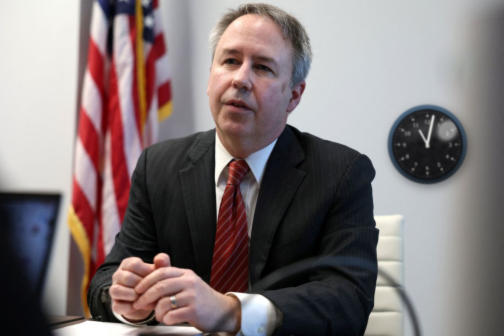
11:02
